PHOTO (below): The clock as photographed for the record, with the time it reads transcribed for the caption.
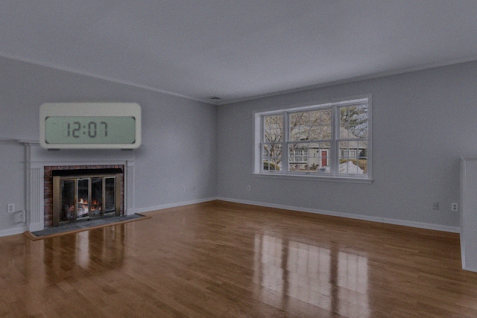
12:07
